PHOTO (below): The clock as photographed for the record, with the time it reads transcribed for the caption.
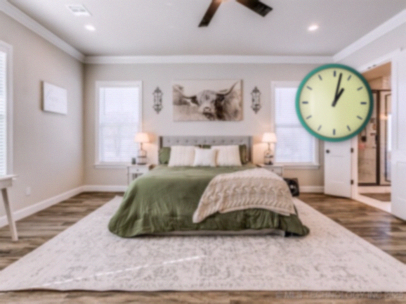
1:02
